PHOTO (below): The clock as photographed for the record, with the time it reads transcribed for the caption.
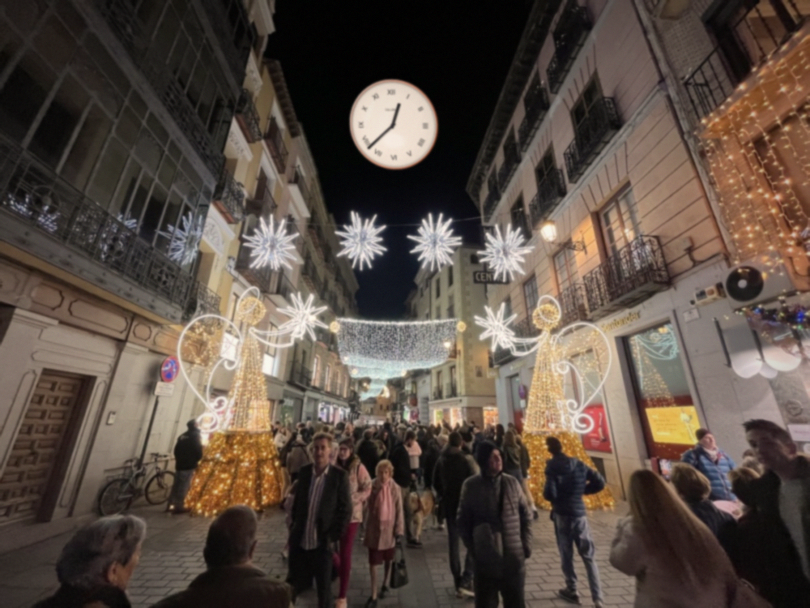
12:38
